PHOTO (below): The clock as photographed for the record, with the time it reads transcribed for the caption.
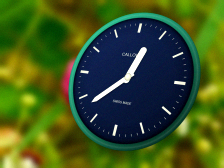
12:38
